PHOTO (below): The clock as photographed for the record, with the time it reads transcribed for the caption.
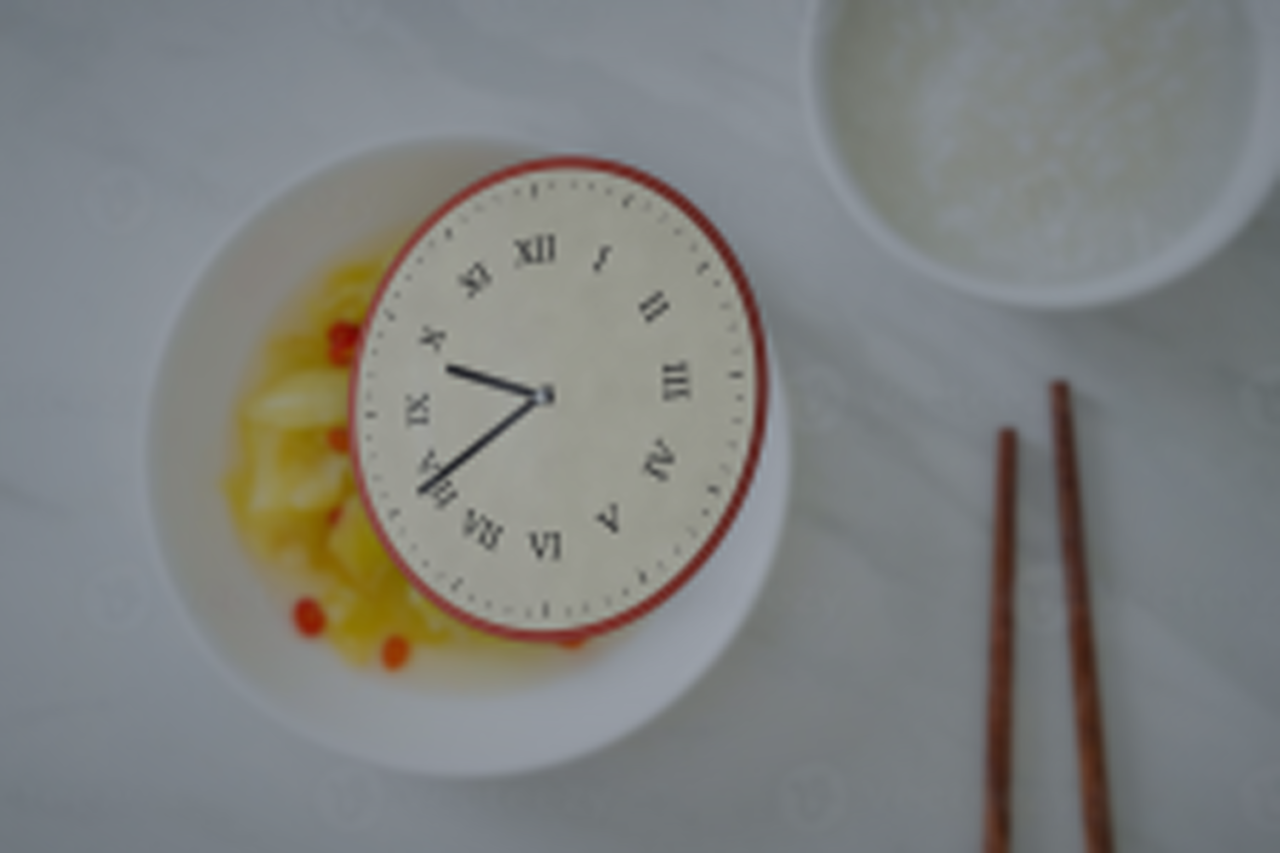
9:40
